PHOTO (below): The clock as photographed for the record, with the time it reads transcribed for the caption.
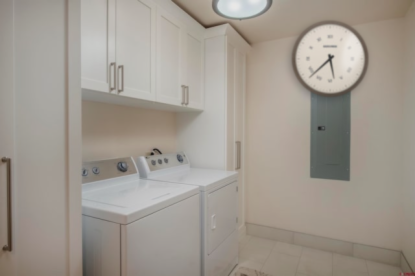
5:38
